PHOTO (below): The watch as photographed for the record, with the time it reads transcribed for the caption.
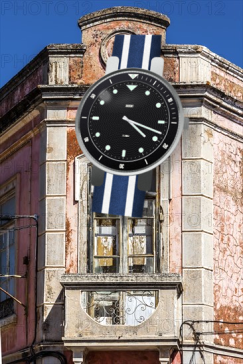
4:18
